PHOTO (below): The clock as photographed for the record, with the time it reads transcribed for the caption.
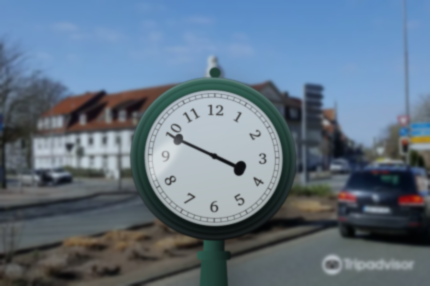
3:49
